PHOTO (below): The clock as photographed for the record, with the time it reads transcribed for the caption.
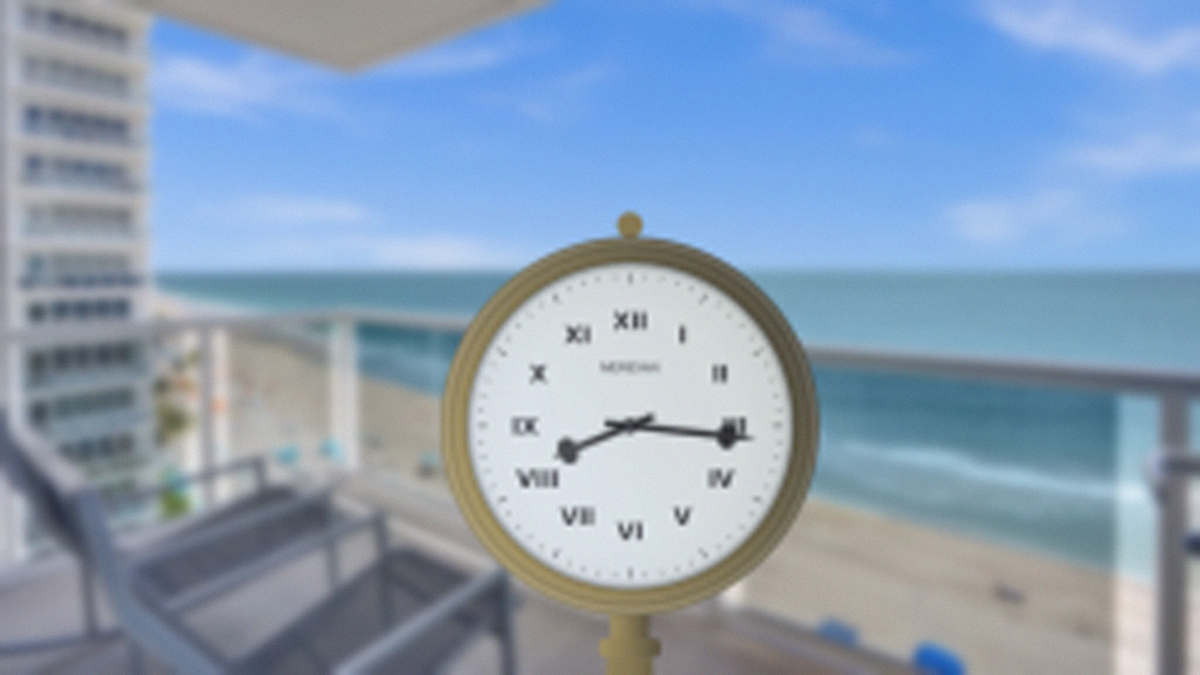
8:16
